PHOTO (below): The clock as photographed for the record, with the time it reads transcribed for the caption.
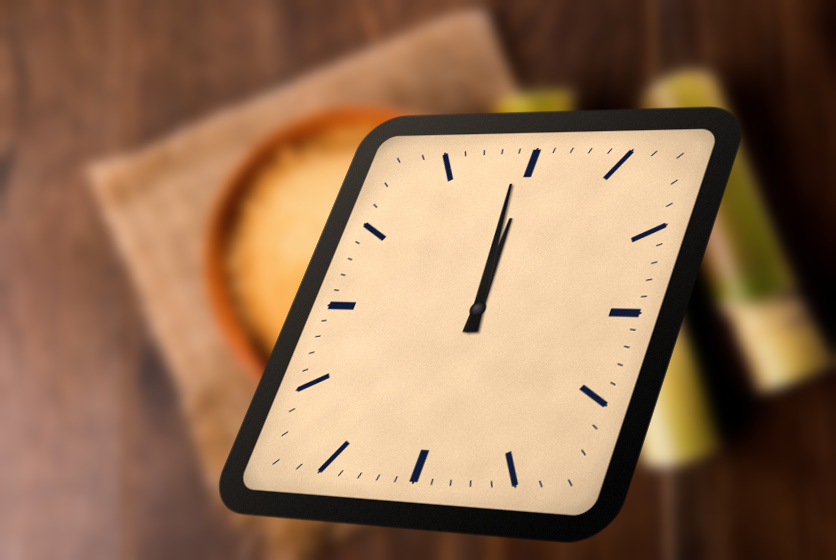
11:59
